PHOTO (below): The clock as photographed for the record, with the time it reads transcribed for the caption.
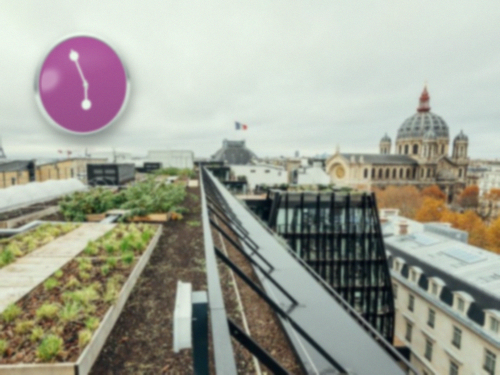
5:56
